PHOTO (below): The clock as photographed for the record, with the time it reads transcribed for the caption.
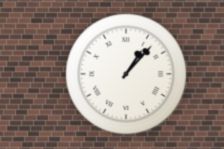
1:07
